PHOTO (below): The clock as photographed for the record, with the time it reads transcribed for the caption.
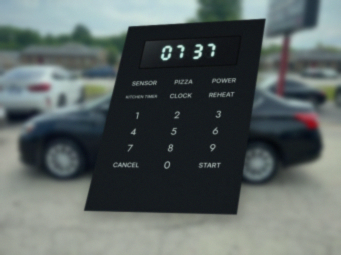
7:37
